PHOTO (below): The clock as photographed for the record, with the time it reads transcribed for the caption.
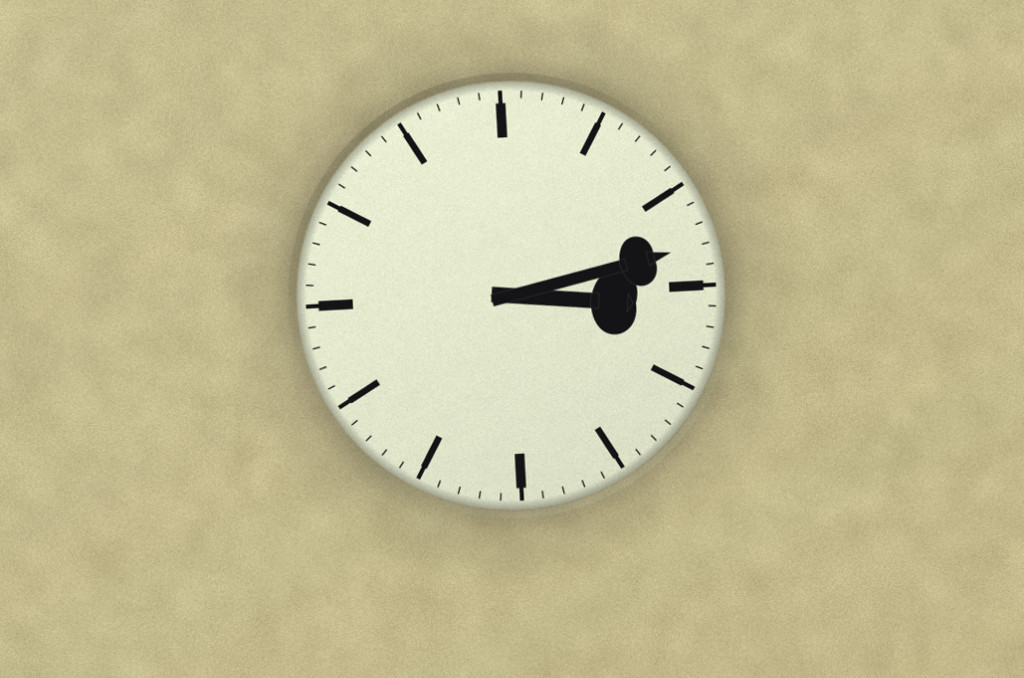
3:13
